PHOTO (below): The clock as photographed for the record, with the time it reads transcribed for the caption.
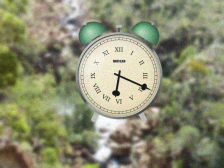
6:19
